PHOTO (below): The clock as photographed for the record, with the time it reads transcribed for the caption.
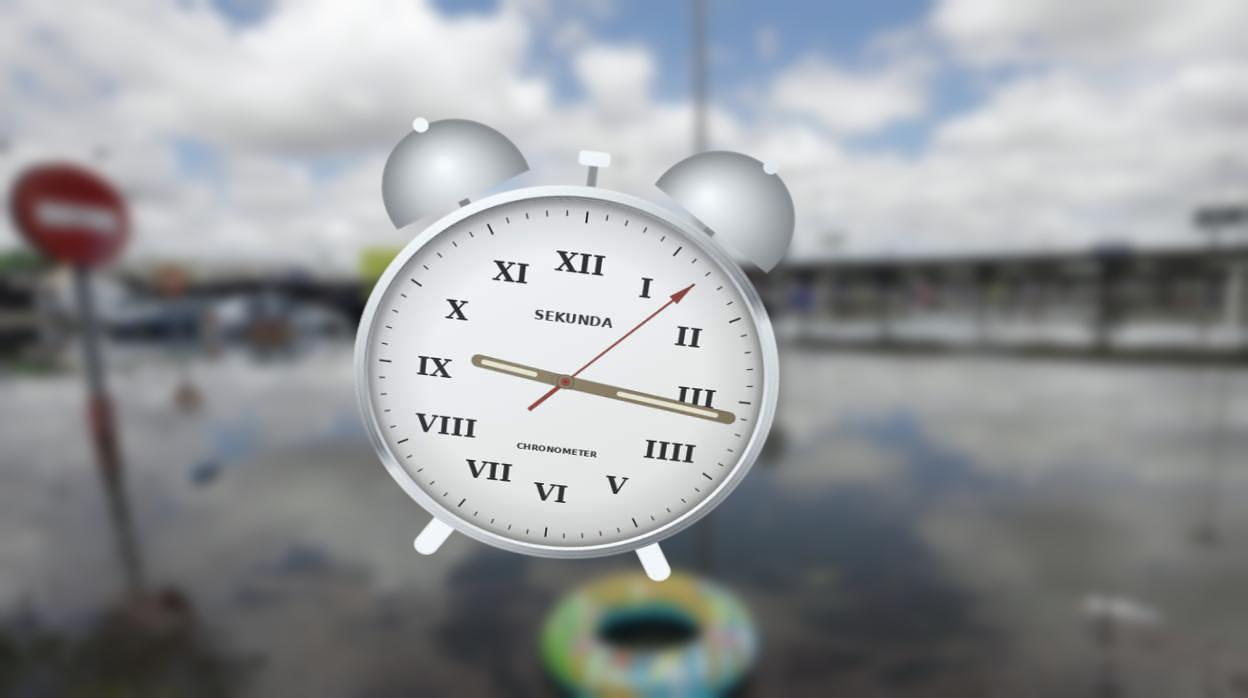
9:16:07
